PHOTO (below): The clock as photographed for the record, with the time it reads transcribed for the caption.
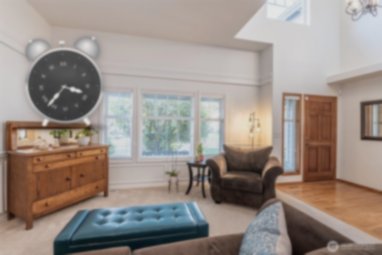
3:37
